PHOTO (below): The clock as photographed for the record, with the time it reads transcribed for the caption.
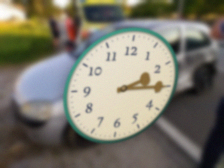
2:15
